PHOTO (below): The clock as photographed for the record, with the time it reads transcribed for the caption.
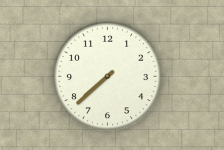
7:38
